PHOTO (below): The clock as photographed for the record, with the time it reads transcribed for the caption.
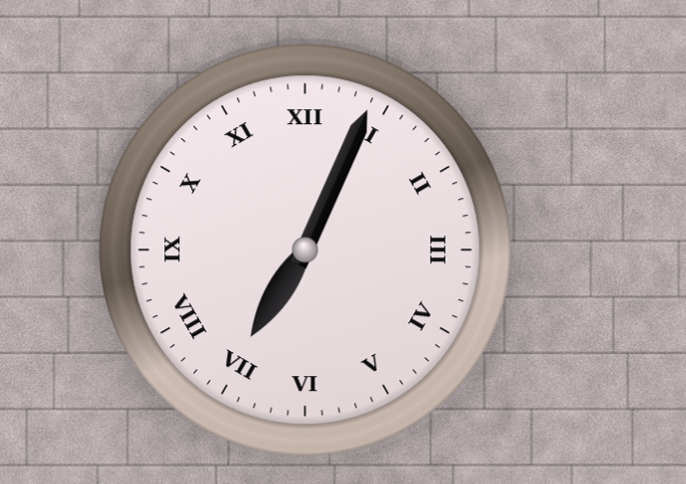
7:04
